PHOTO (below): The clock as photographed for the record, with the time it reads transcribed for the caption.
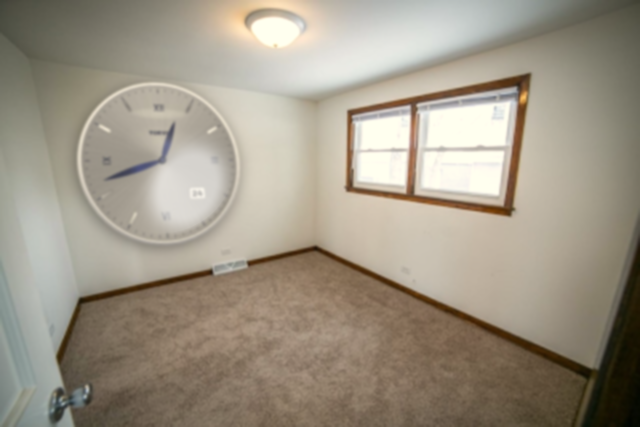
12:42
